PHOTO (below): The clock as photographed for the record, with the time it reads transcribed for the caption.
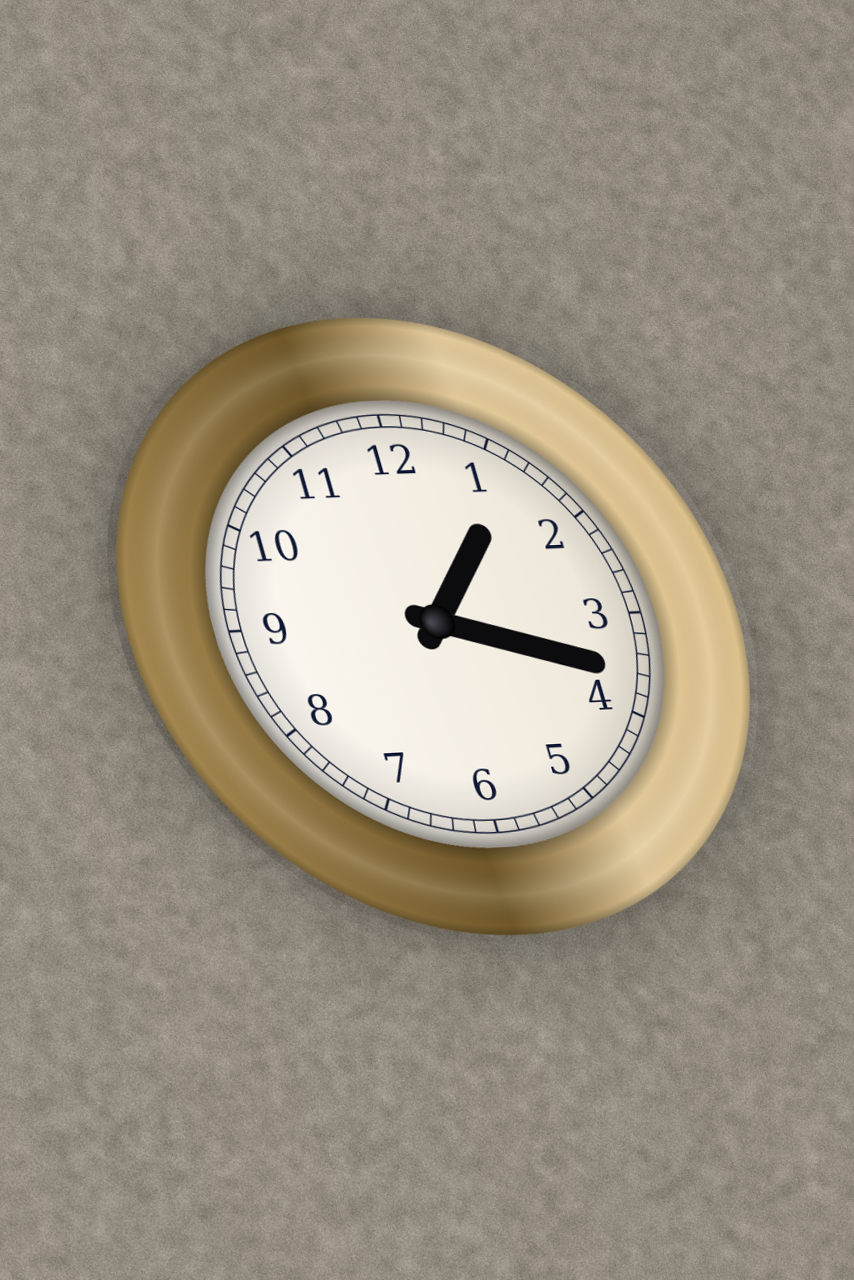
1:18
